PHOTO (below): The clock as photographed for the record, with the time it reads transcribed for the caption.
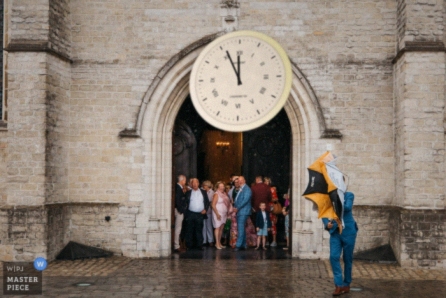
11:56
